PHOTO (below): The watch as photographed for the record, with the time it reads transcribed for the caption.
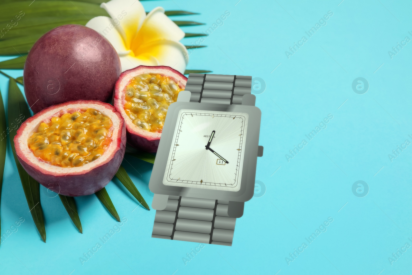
12:21
